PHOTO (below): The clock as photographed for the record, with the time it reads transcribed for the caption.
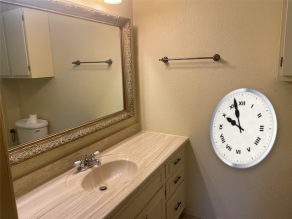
9:57
